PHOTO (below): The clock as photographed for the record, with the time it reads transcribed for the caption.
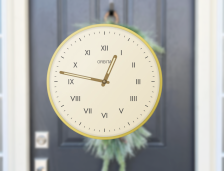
12:47
